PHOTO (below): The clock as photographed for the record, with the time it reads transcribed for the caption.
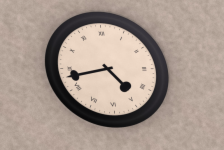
4:43
